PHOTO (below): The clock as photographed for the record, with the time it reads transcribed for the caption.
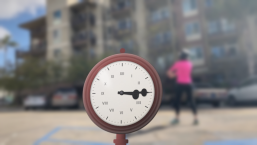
3:15
